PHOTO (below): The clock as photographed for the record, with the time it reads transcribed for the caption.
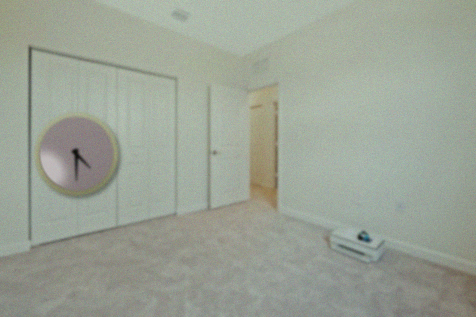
4:30
